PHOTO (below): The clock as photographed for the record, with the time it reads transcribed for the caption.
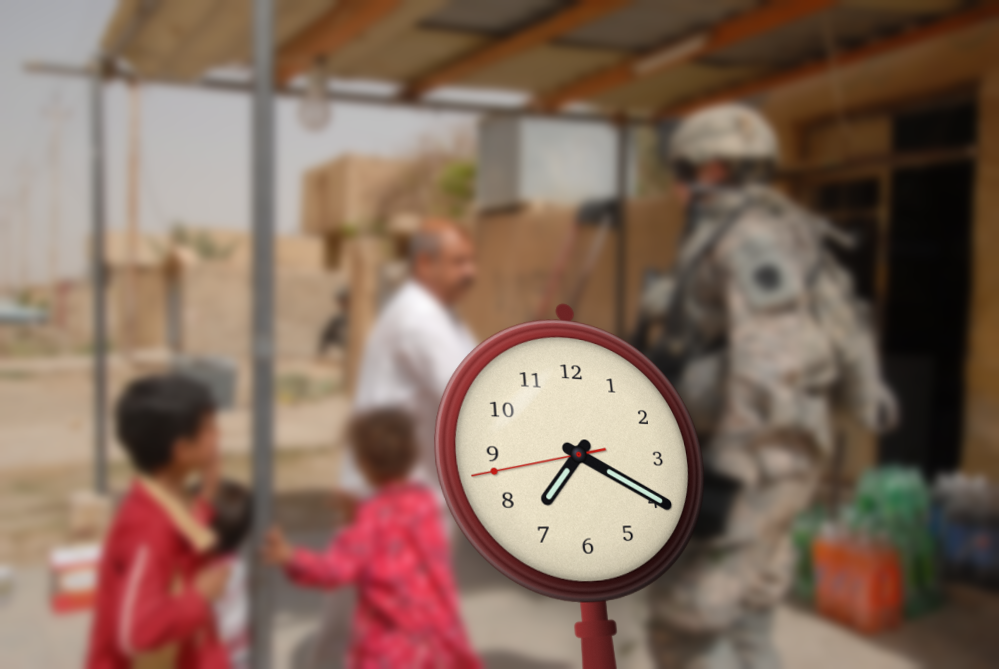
7:19:43
